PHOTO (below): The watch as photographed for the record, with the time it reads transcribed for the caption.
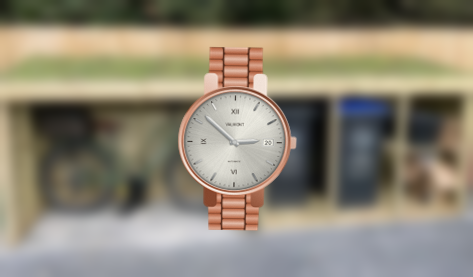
2:52
